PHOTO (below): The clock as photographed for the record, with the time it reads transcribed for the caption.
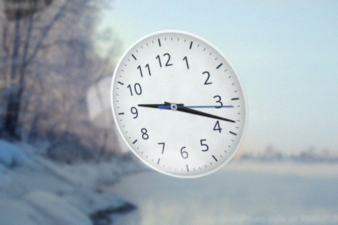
9:18:16
